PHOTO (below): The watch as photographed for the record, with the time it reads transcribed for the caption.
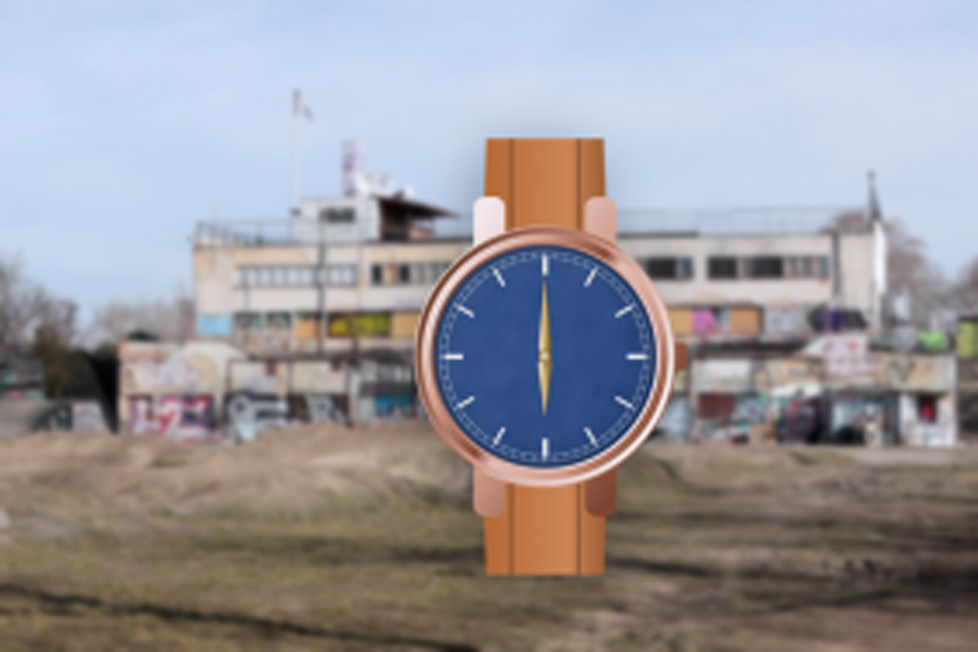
6:00
